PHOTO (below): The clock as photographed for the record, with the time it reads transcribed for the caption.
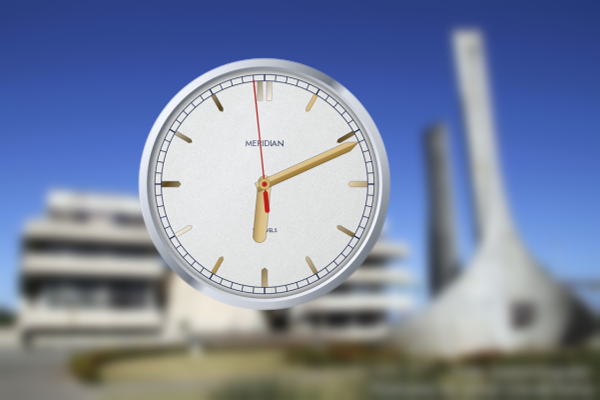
6:10:59
